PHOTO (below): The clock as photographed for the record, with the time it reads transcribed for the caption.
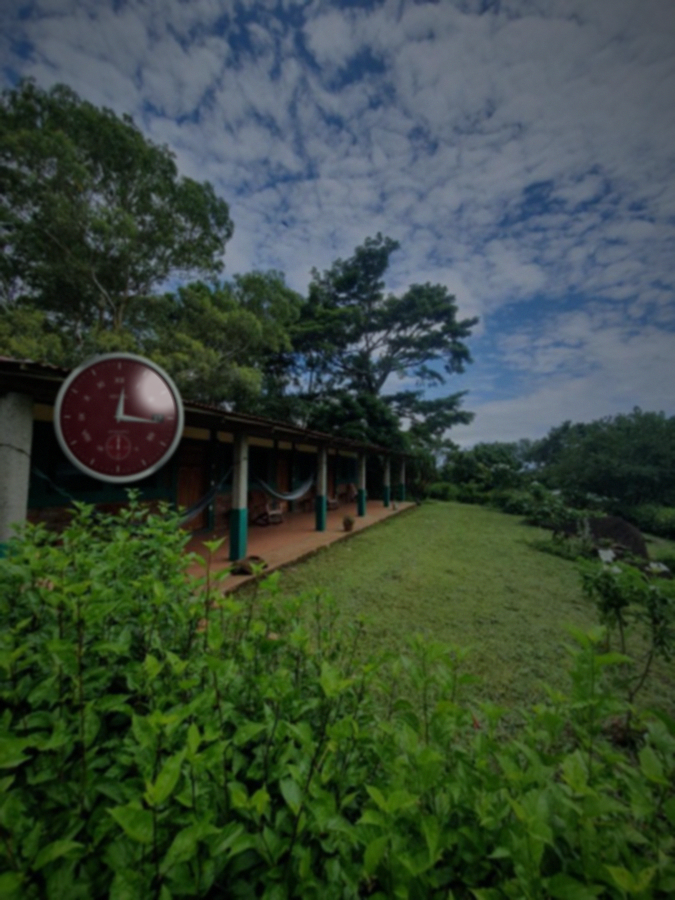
12:16
